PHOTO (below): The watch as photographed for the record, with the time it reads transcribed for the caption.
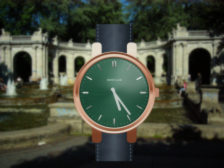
5:24
